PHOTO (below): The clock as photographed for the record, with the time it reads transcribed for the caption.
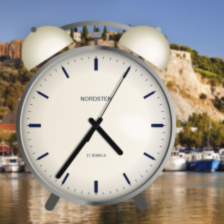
4:36:05
